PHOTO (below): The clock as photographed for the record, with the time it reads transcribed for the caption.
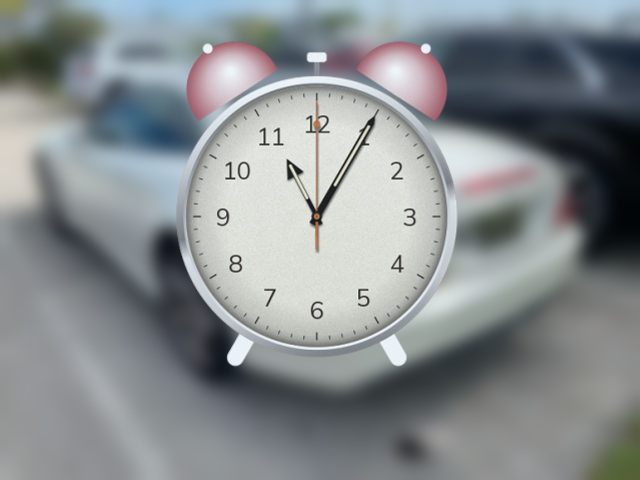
11:05:00
